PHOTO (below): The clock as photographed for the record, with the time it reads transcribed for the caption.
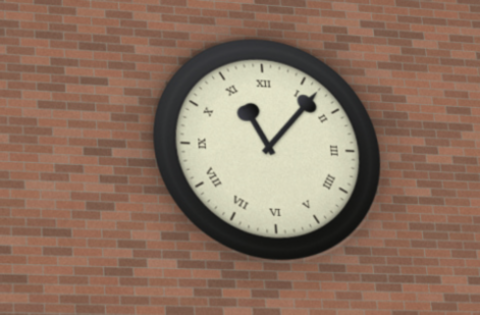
11:07
